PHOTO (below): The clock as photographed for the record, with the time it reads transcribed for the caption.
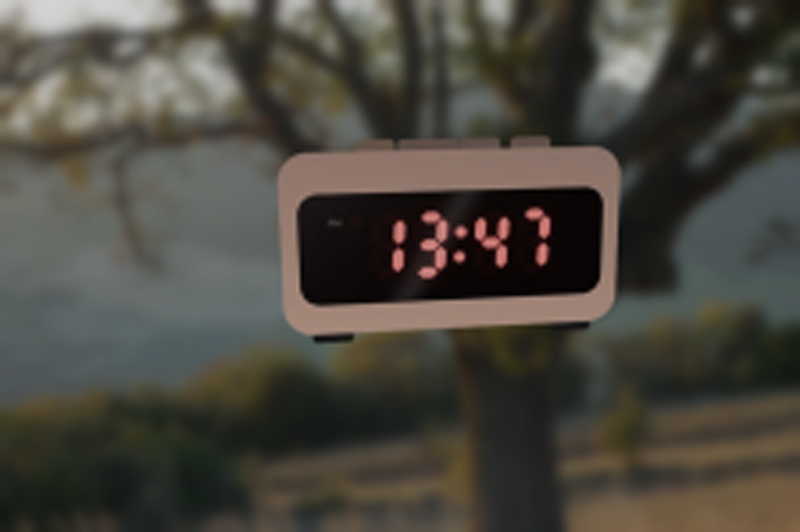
13:47
